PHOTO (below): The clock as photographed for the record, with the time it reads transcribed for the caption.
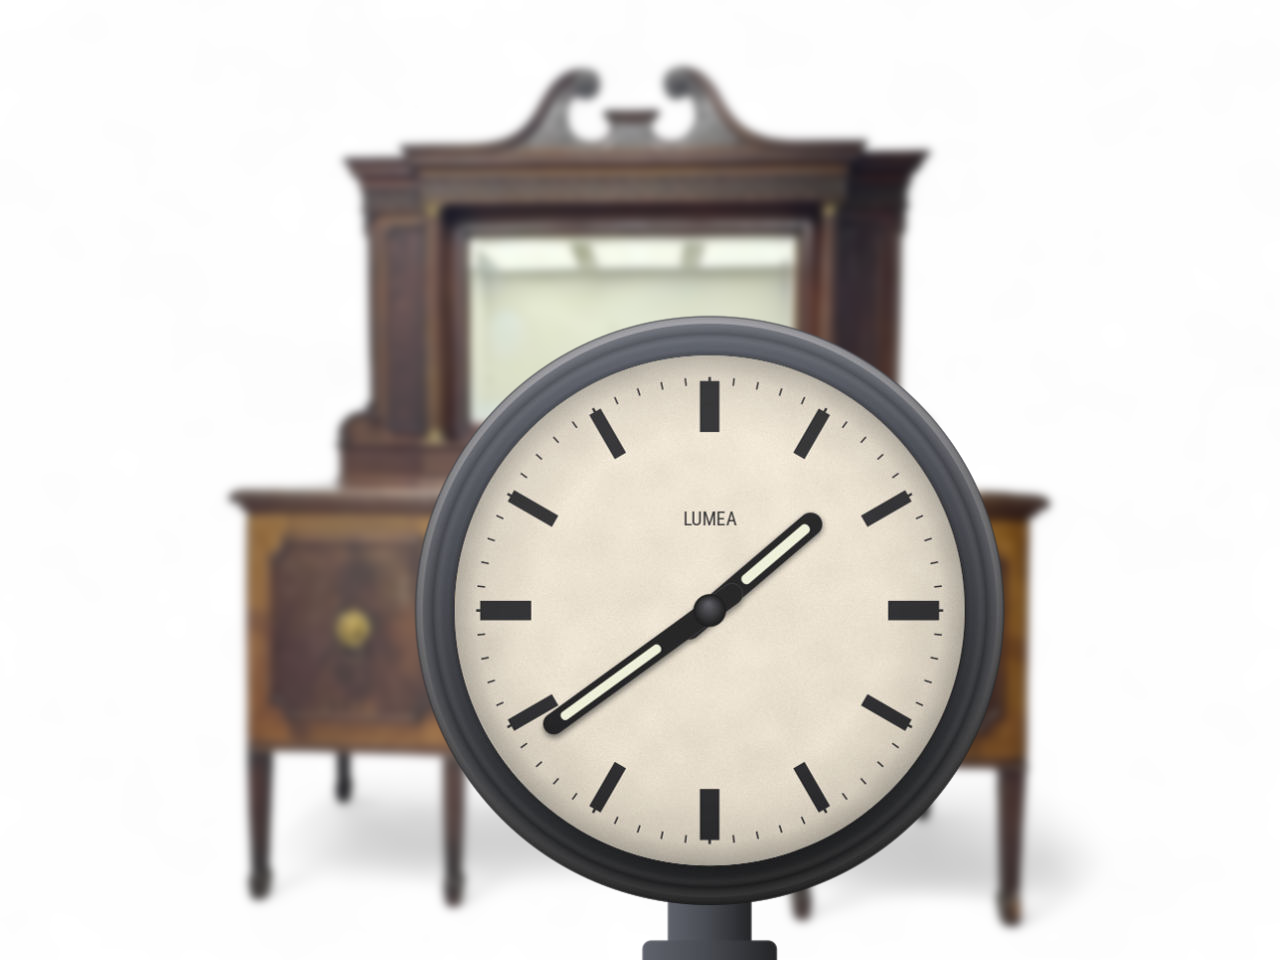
1:39
